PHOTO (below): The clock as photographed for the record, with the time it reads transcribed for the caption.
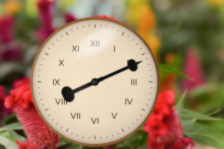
8:11
